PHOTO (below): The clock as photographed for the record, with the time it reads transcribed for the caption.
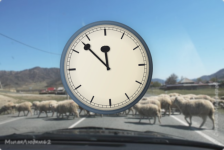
11:53
